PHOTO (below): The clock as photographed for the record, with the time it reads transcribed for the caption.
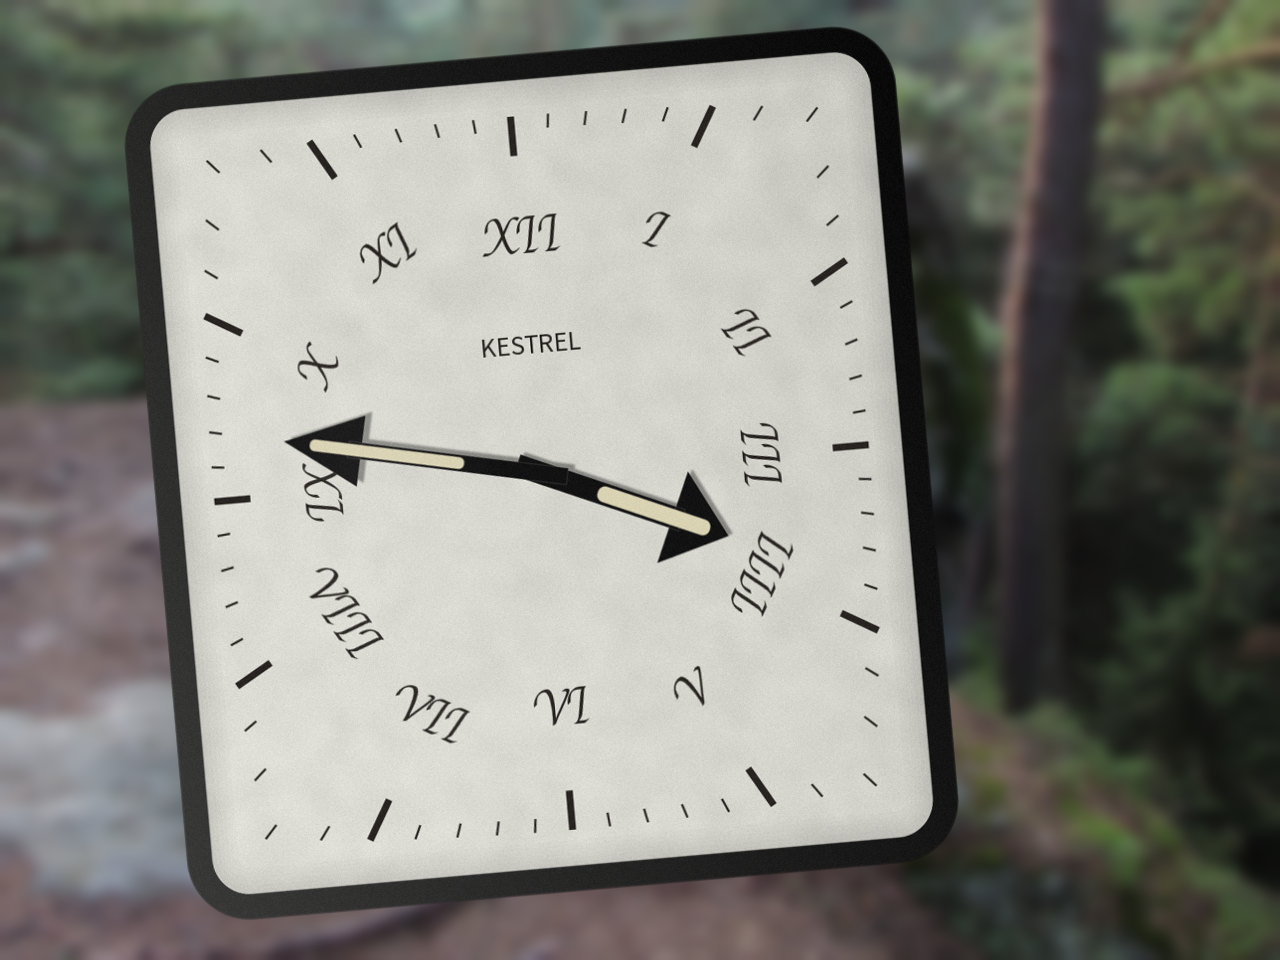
3:47
